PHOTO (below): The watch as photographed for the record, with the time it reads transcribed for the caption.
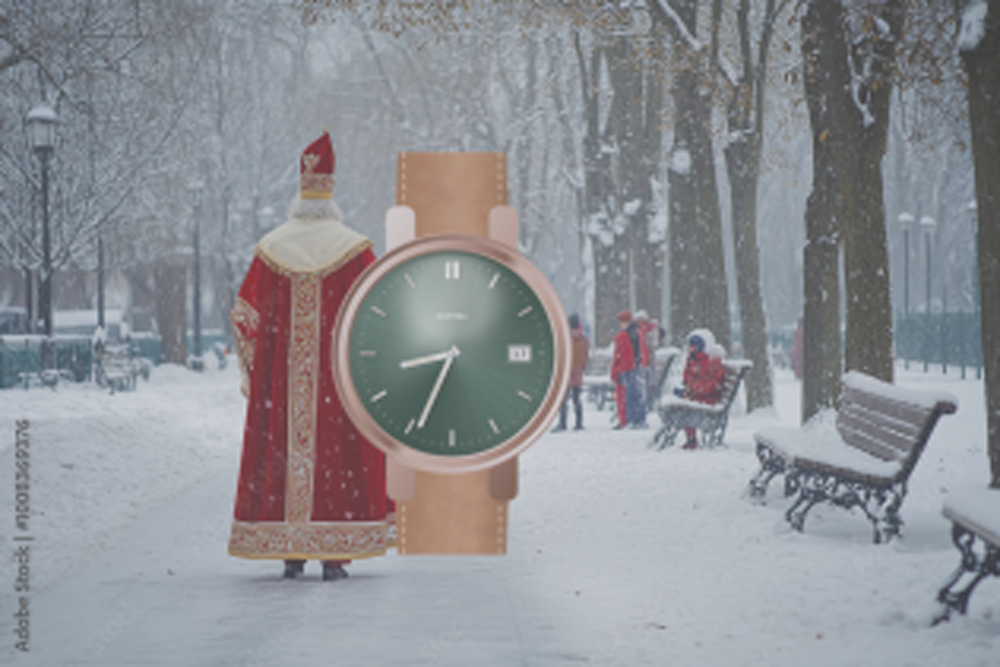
8:34
